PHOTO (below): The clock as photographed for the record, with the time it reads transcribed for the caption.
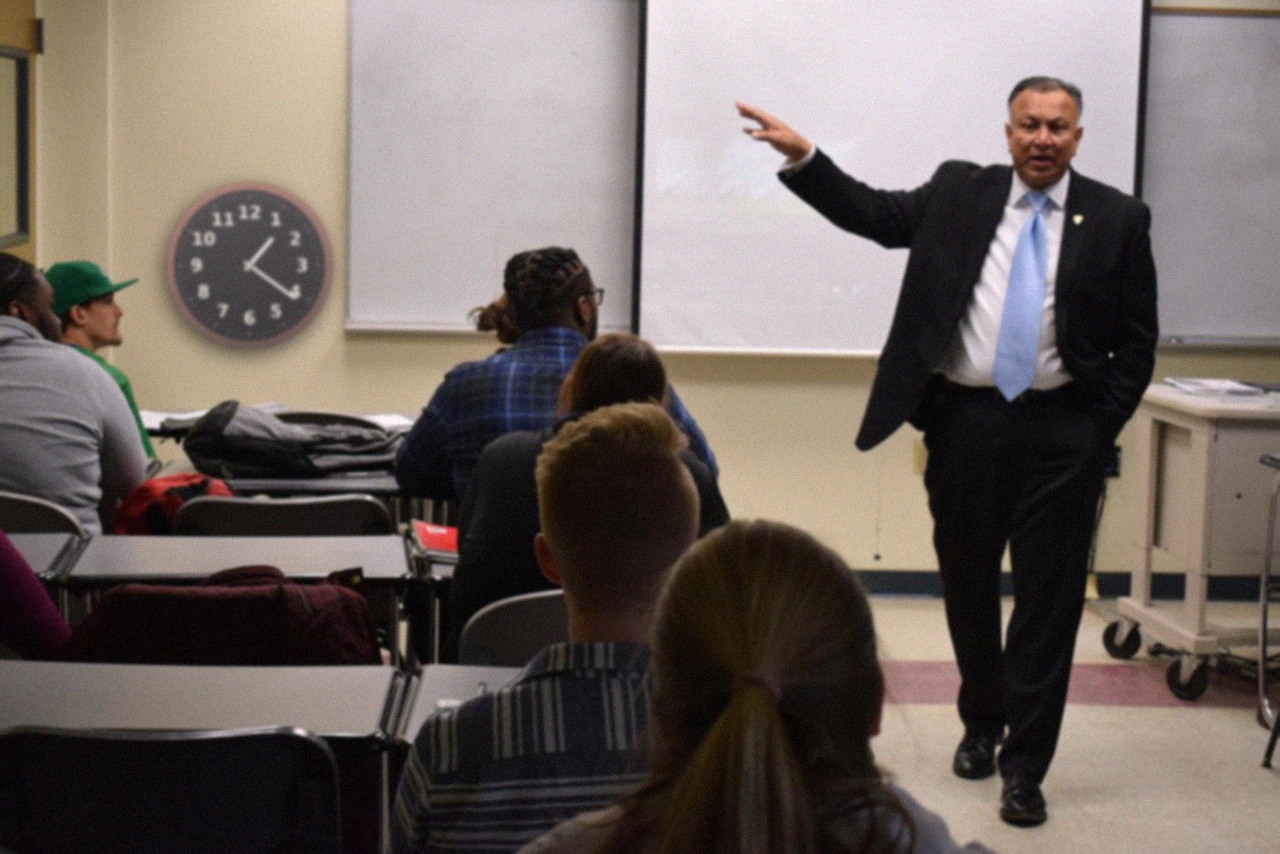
1:21
